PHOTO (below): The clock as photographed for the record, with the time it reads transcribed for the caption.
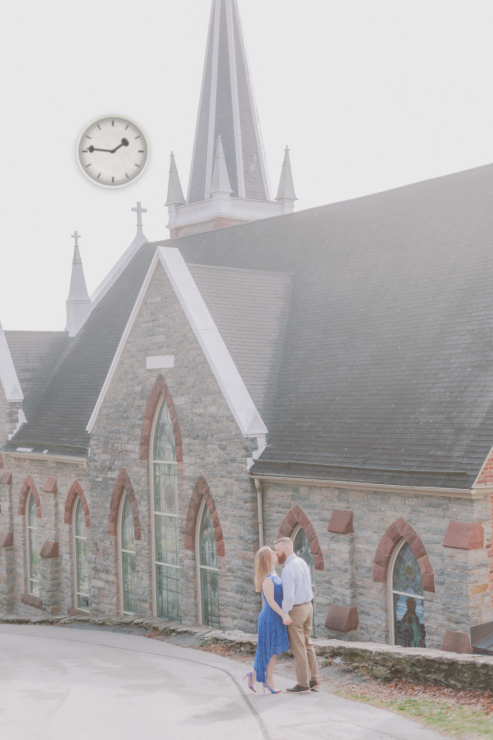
1:46
